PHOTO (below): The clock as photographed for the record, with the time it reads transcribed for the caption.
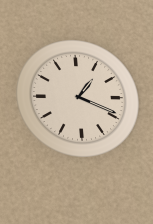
1:19
